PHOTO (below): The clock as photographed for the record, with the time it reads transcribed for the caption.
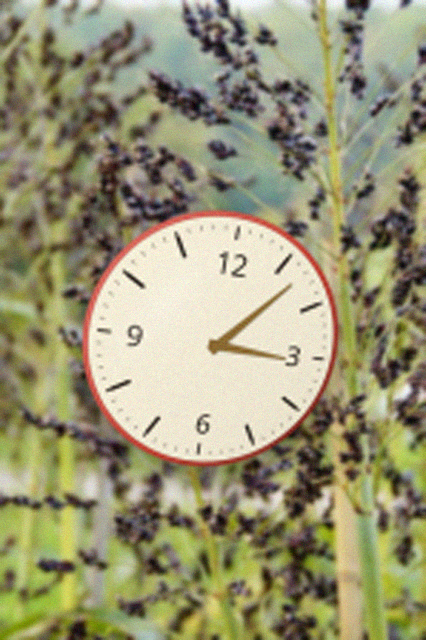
3:07
